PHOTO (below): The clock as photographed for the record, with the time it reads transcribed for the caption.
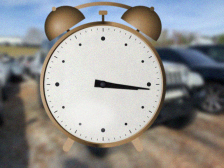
3:16
